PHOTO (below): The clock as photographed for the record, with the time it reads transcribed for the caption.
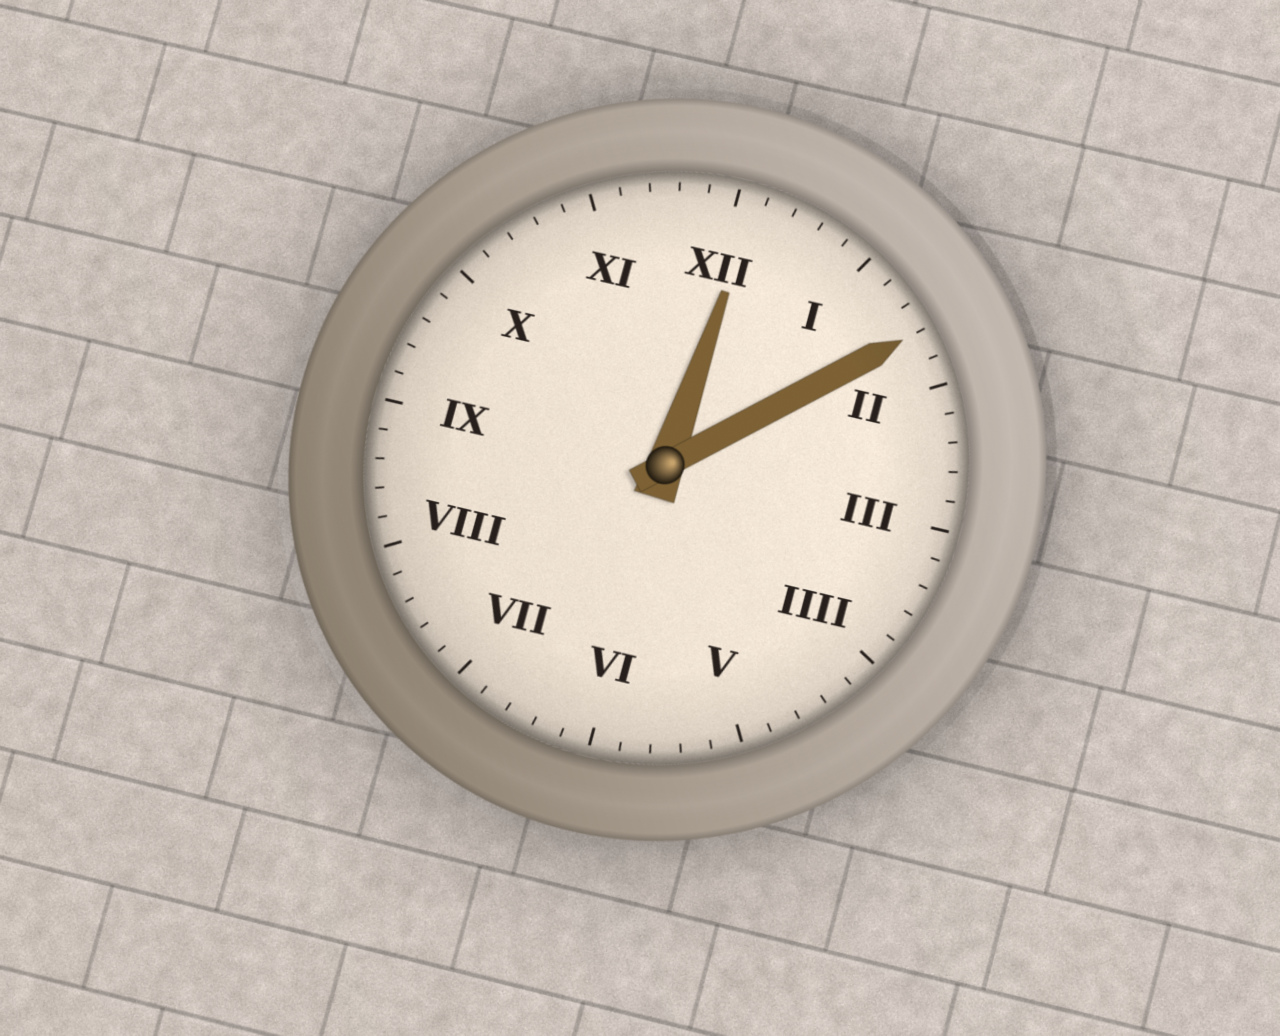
12:08
